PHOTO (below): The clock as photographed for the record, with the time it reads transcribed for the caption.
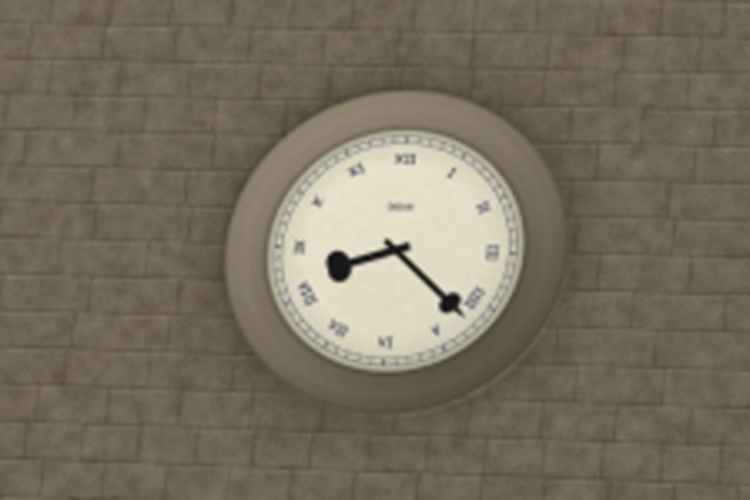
8:22
